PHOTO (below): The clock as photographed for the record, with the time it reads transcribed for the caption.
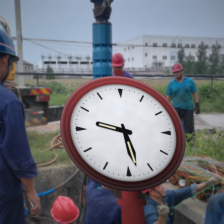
9:28
